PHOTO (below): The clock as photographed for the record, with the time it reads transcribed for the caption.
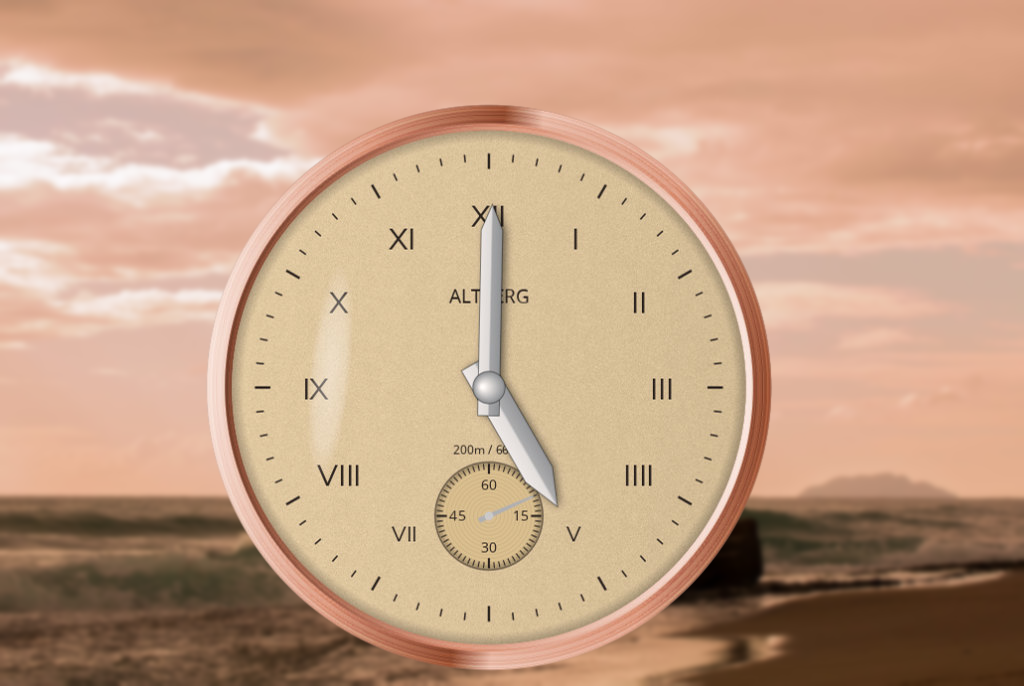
5:00:11
